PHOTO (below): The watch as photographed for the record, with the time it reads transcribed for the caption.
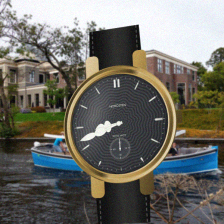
8:42
